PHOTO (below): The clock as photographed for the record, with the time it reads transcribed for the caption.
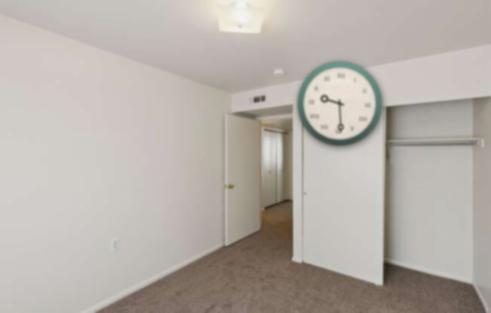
9:29
